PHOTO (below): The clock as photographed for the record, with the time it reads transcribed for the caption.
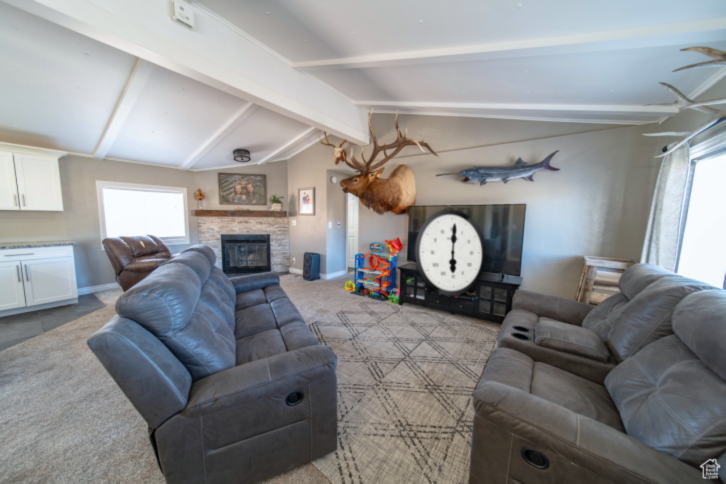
6:01
